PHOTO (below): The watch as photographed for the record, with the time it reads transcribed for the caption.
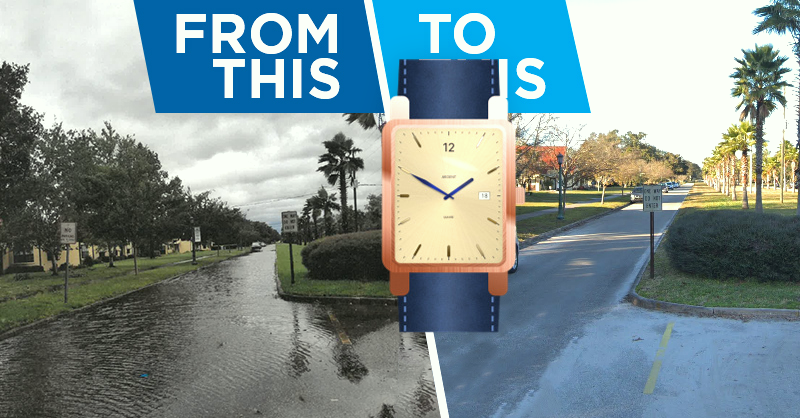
1:50
